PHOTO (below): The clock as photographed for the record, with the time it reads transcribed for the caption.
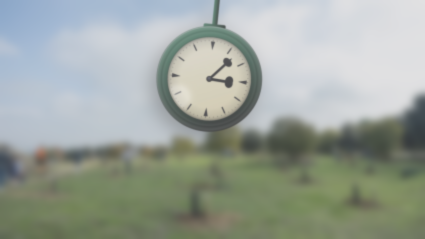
3:07
